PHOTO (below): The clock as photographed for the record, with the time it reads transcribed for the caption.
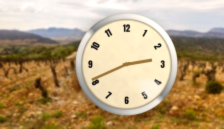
2:41
